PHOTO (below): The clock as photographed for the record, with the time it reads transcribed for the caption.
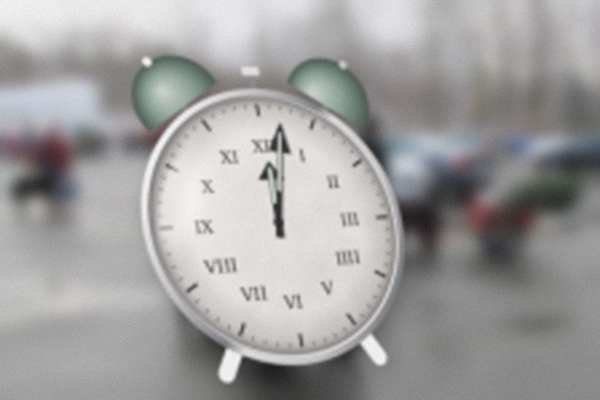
12:02
